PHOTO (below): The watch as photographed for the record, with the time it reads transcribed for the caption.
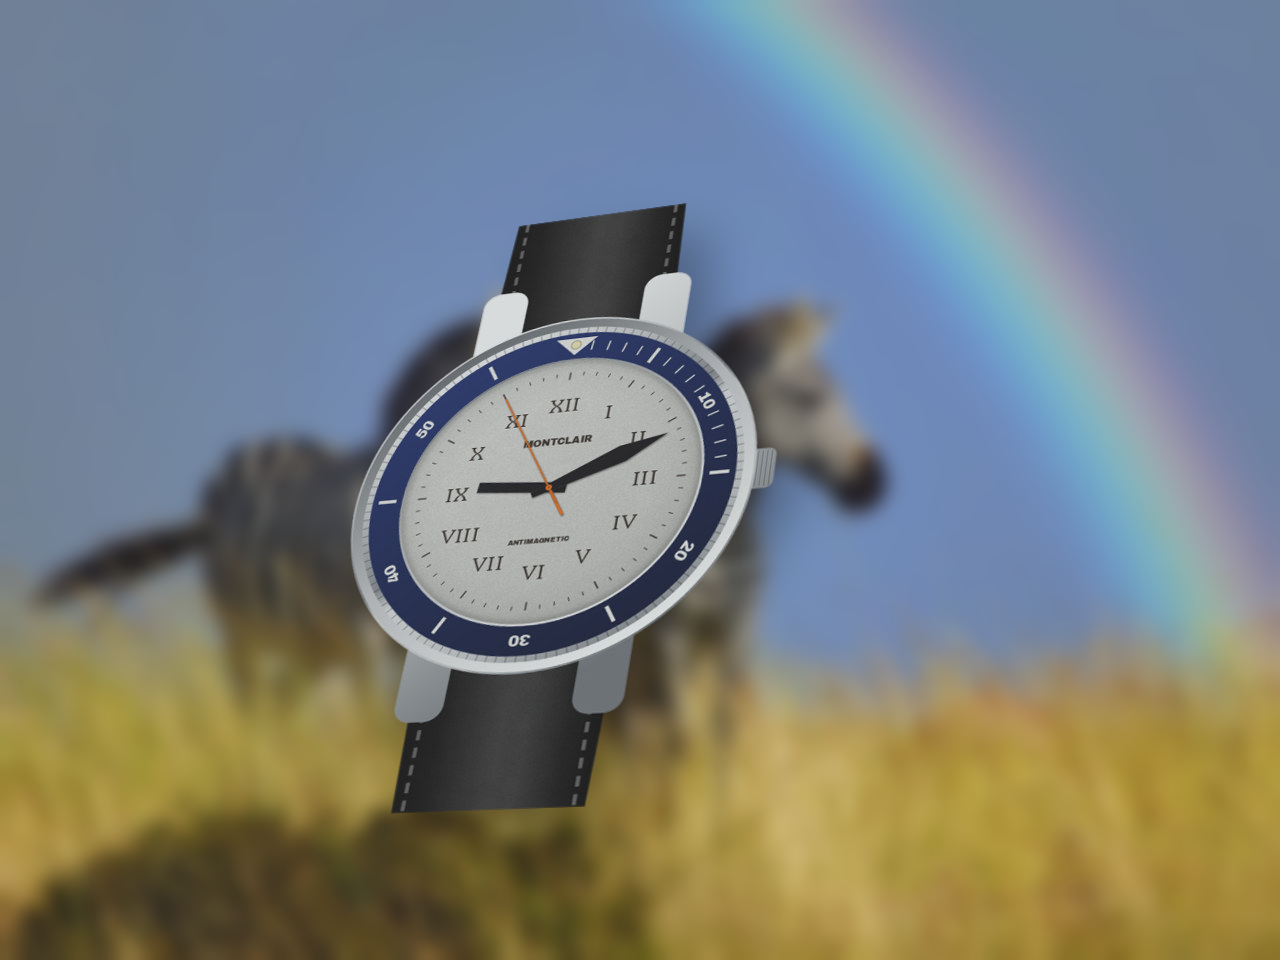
9:10:55
